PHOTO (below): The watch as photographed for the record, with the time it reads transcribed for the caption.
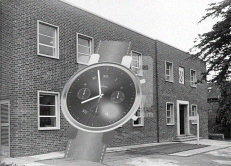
7:57
